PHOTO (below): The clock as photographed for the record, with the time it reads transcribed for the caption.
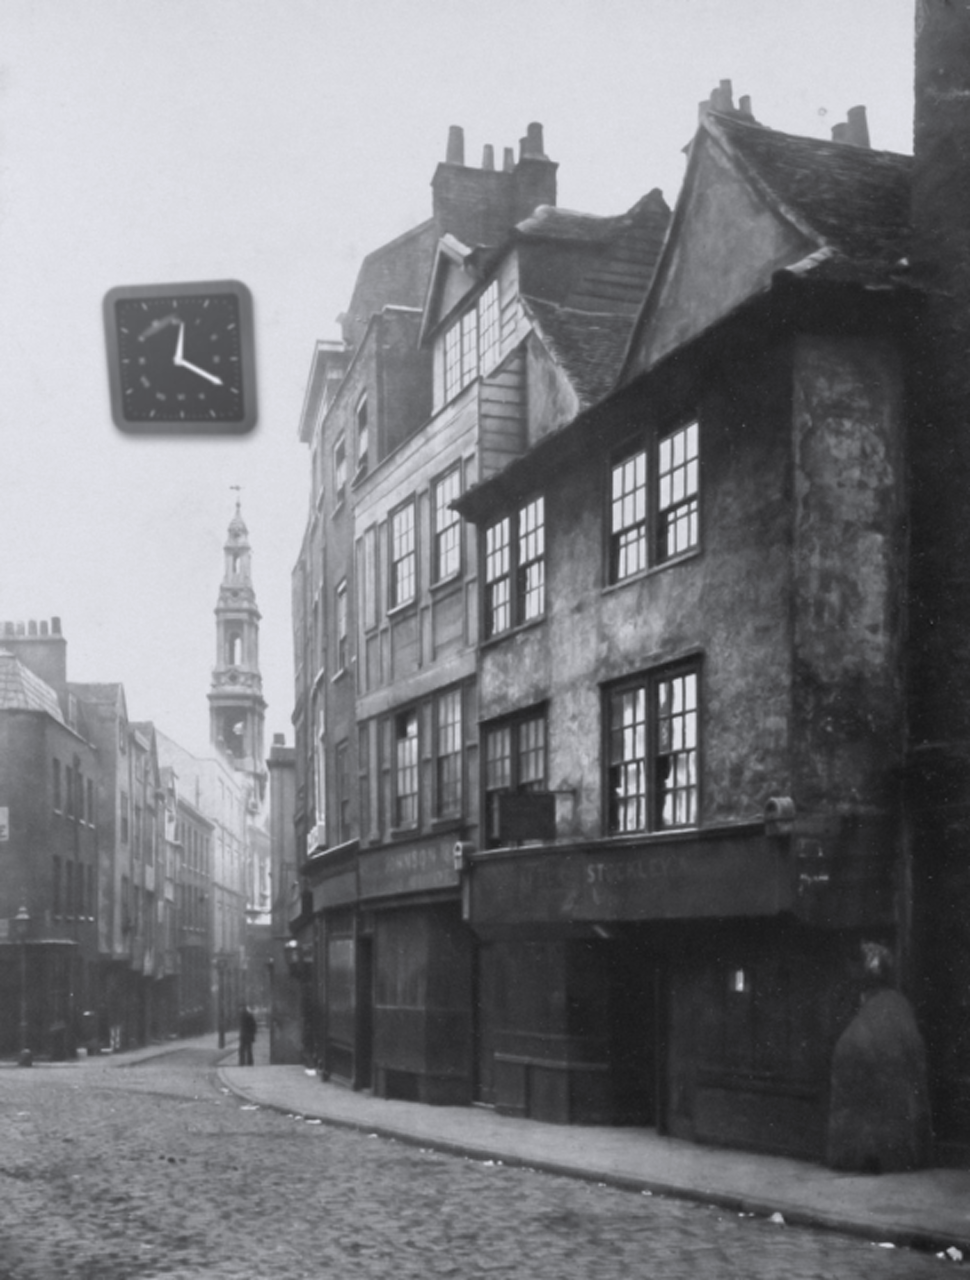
12:20
